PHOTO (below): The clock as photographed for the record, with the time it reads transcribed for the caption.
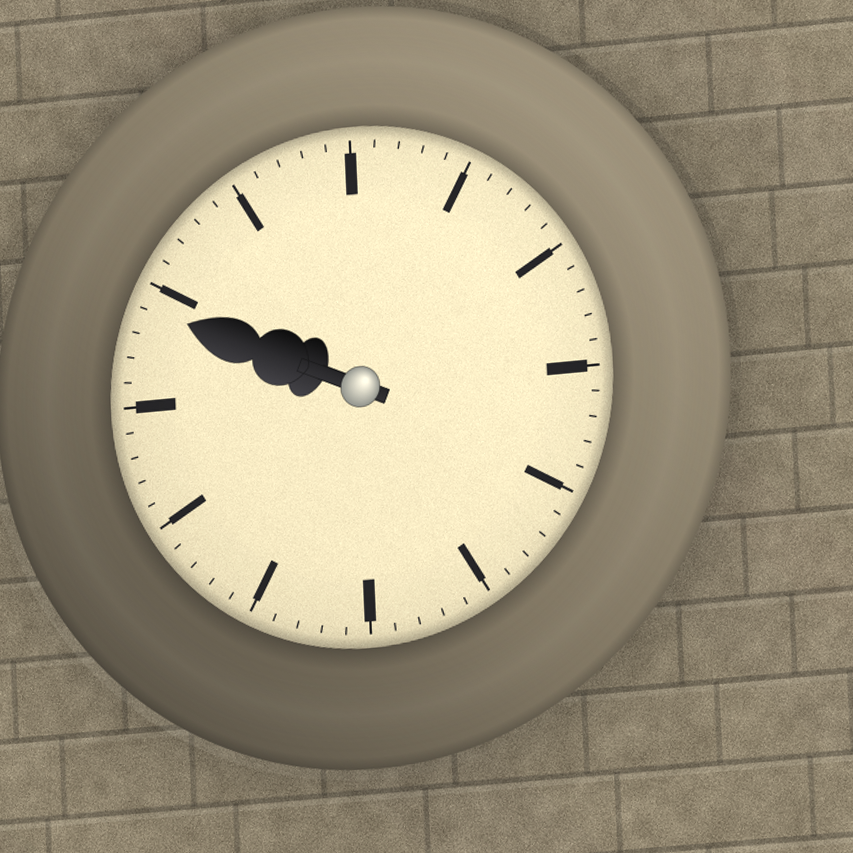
9:49
